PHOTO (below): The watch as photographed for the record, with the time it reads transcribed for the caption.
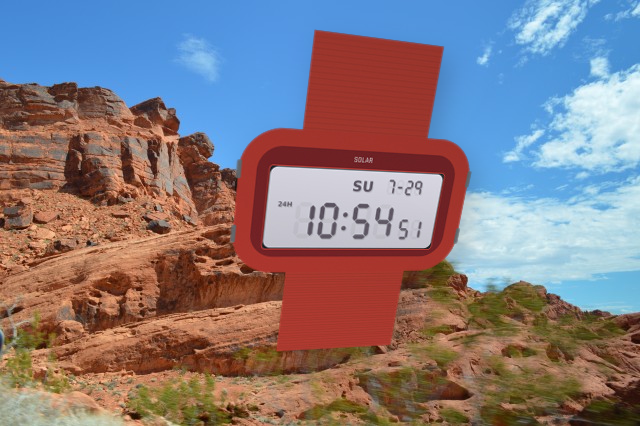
10:54:51
